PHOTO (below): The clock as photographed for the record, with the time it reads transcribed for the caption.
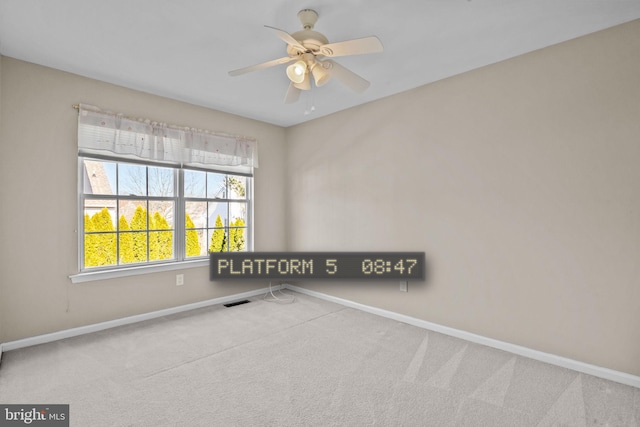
8:47
